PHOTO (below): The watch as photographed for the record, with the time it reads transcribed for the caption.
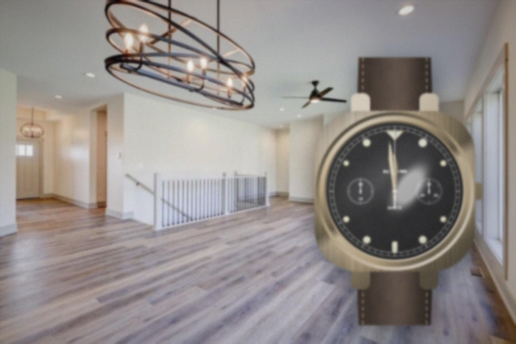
11:59
